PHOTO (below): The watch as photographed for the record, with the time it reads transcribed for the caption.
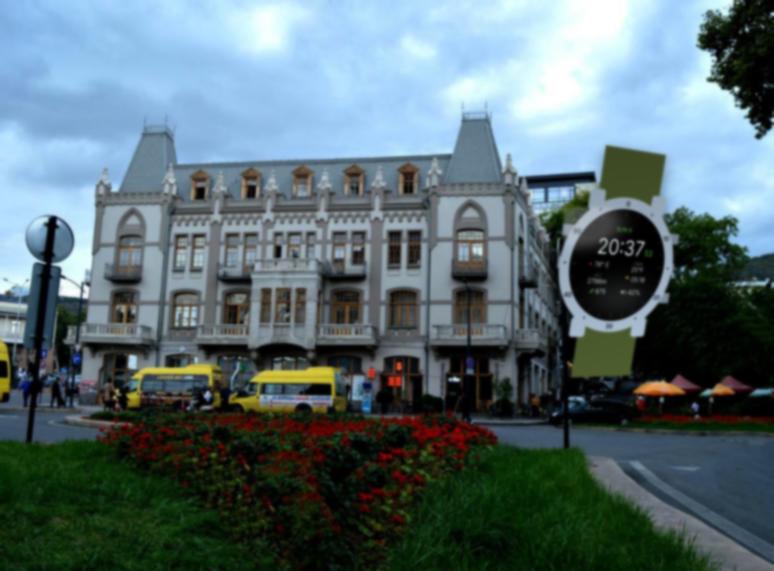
20:37
